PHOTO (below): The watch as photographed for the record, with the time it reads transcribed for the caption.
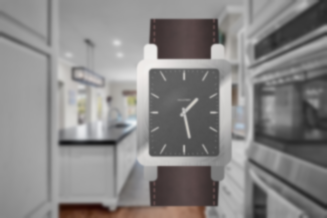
1:28
